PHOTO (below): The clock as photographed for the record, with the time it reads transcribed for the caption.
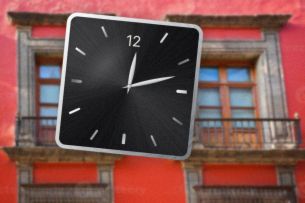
12:12
